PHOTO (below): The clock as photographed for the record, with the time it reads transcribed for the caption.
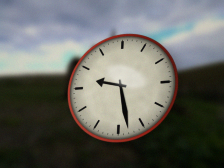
9:28
